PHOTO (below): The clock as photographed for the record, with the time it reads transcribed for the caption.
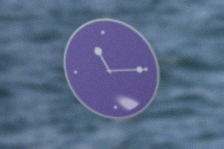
11:15
